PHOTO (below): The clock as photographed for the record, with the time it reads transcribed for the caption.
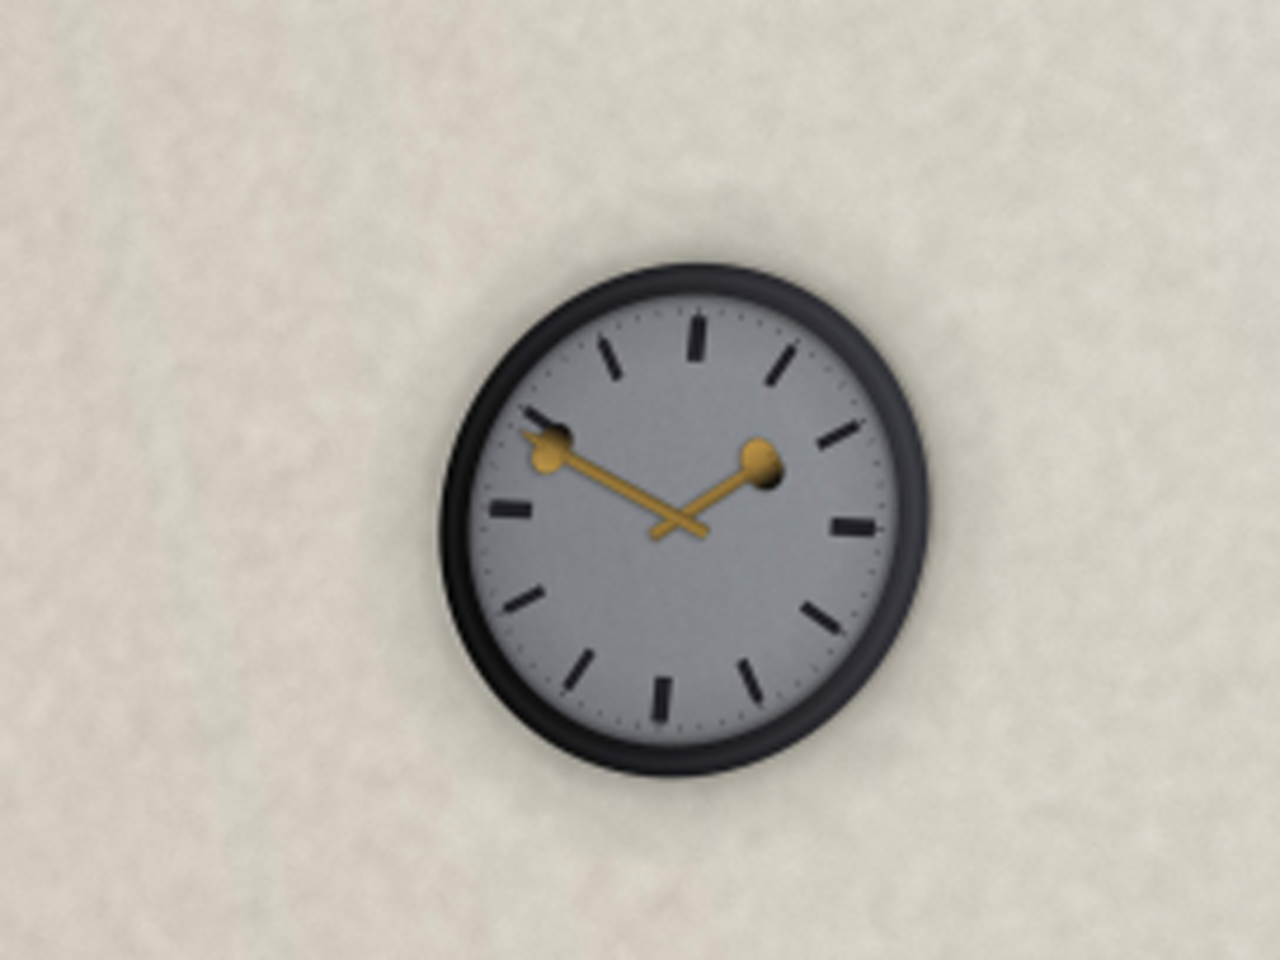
1:49
